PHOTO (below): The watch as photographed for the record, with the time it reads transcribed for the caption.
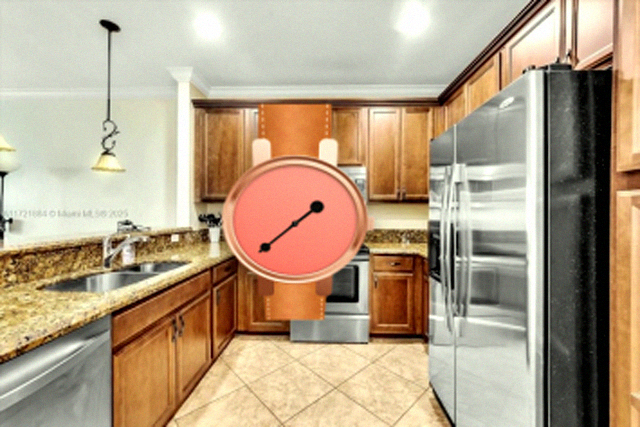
1:38
